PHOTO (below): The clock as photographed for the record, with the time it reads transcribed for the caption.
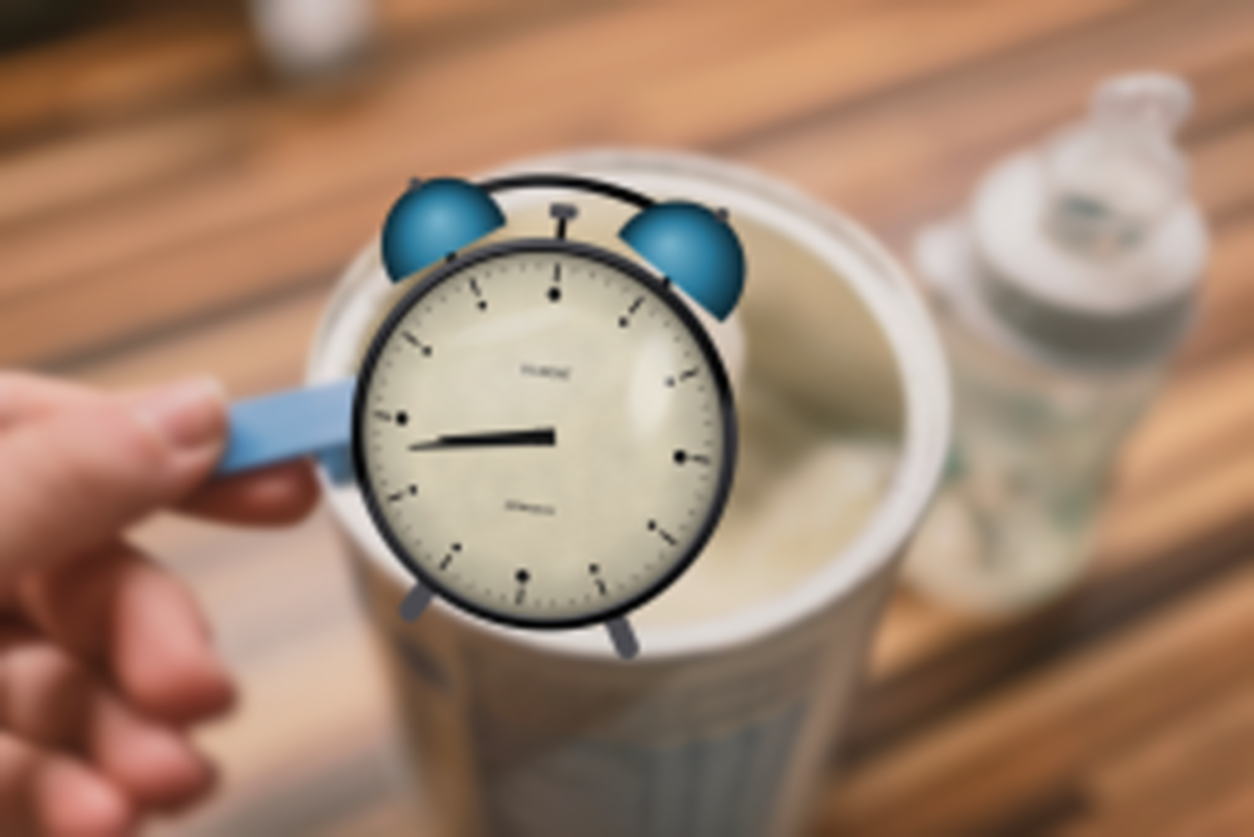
8:43
